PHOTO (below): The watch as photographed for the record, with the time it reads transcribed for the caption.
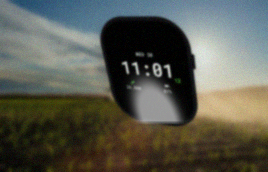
11:01
